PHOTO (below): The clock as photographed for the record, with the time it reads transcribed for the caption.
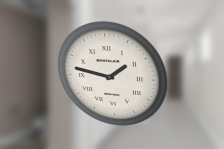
1:47
